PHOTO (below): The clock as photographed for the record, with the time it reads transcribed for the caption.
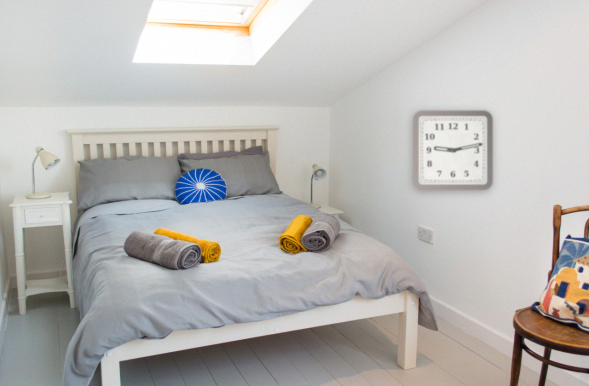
9:13
